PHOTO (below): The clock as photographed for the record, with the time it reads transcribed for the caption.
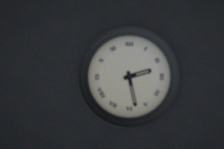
2:28
